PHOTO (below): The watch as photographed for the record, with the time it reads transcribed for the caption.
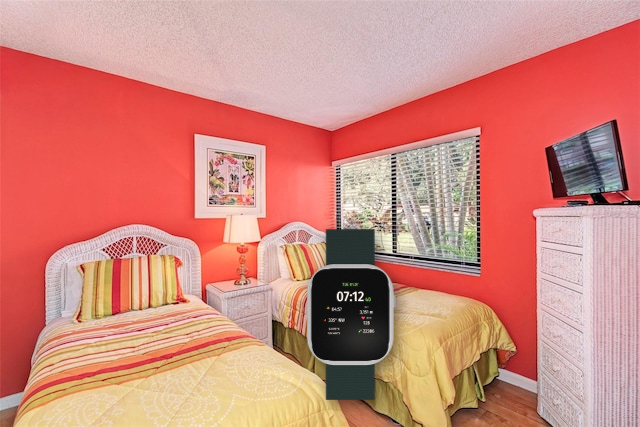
7:12
